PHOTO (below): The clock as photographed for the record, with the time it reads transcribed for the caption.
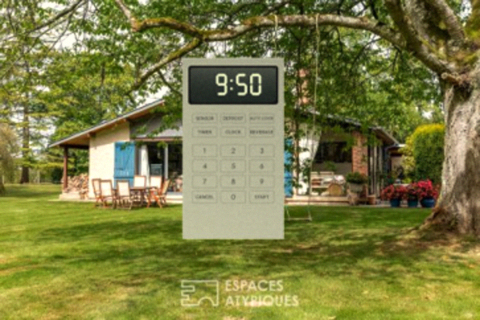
9:50
